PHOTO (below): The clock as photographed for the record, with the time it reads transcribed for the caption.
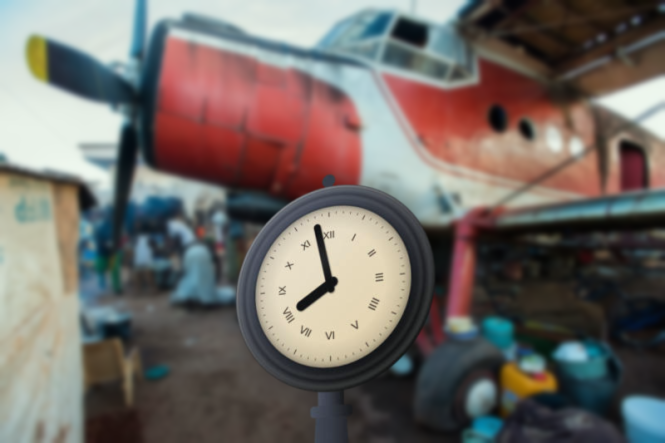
7:58
